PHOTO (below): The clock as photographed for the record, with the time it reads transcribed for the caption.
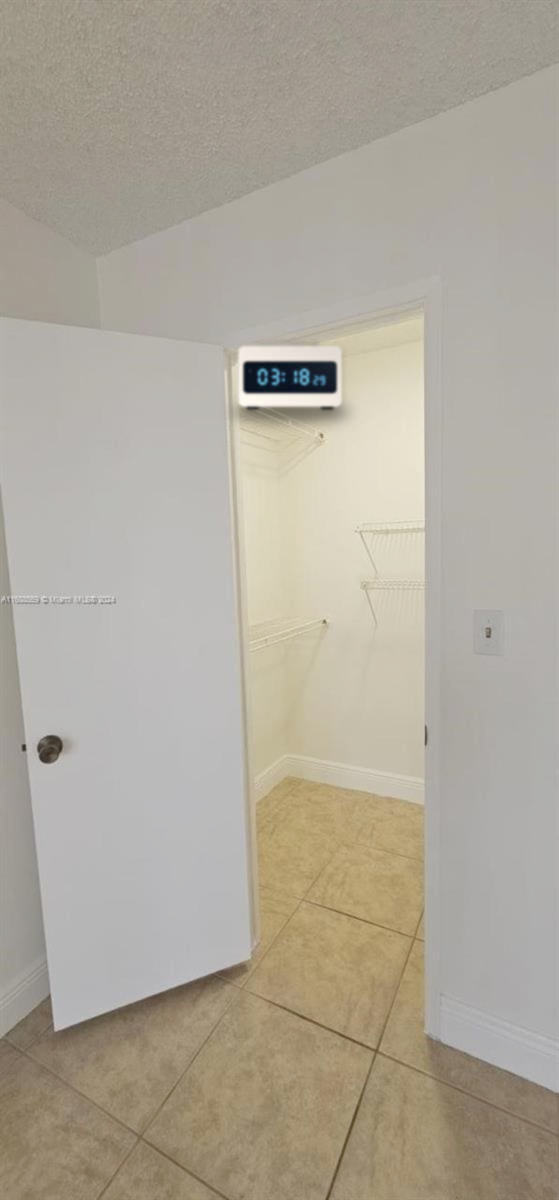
3:18
